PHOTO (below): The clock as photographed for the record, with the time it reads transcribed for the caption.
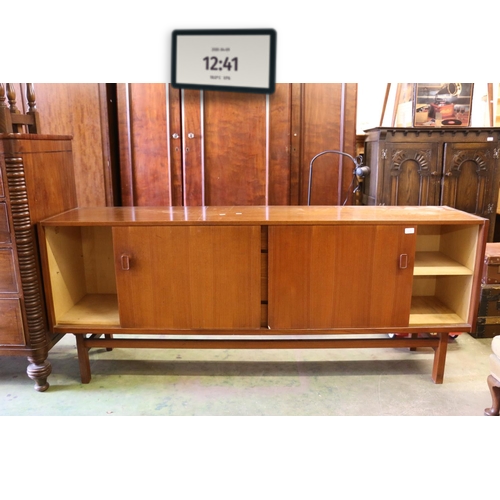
12:41
